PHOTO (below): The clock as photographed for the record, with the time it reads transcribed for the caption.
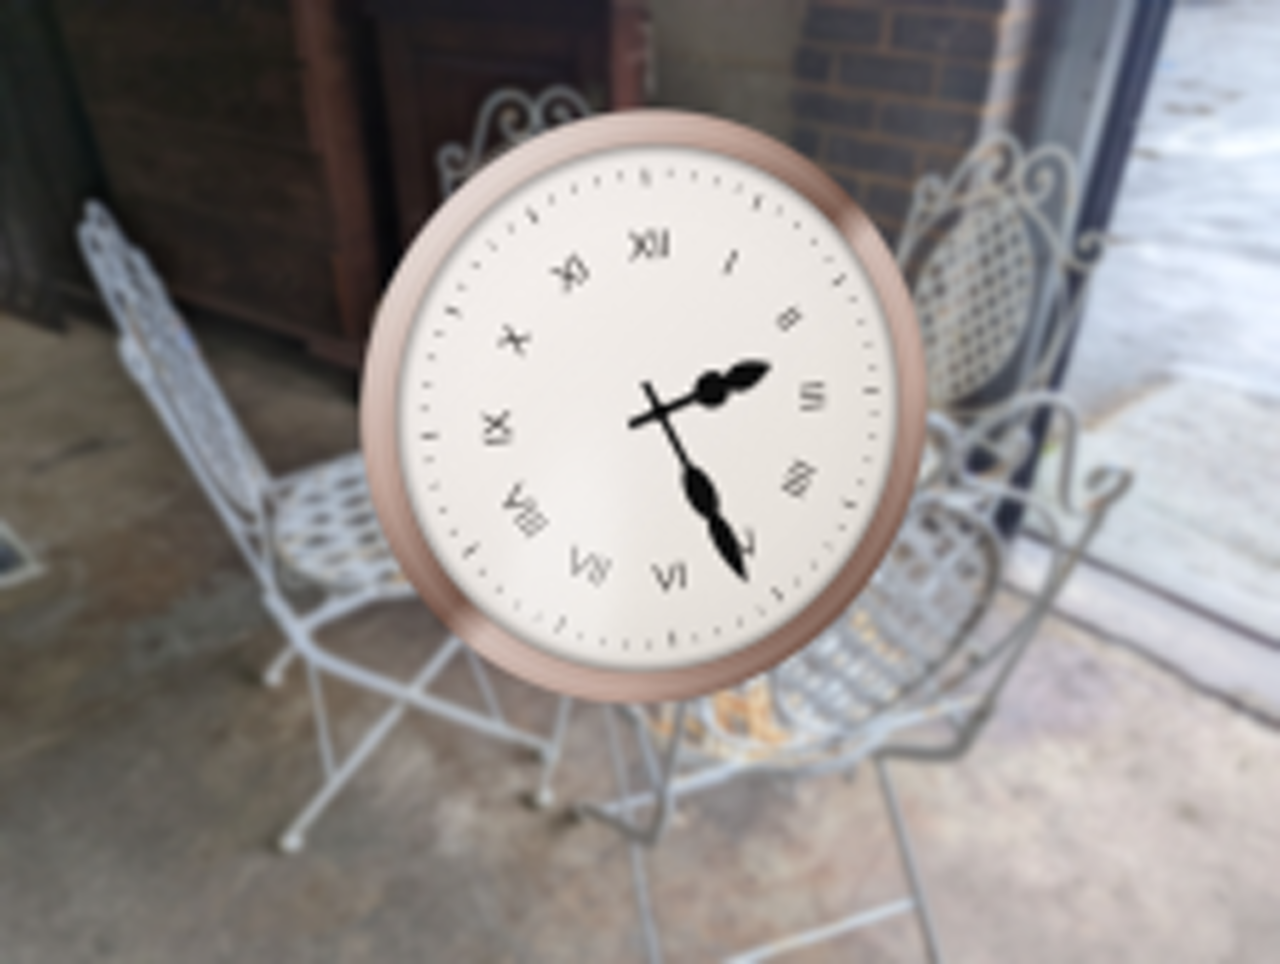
2:26
